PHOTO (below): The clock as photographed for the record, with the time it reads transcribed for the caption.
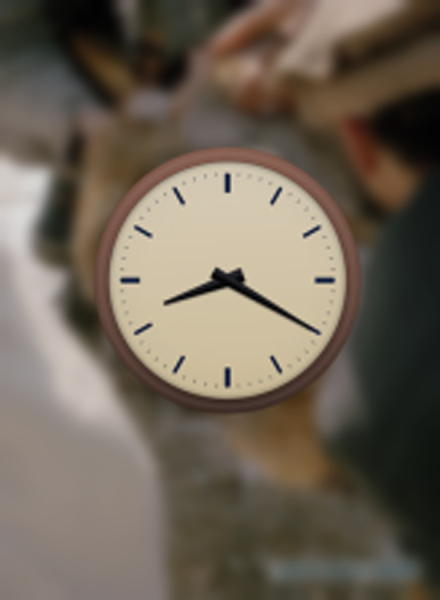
8:20
